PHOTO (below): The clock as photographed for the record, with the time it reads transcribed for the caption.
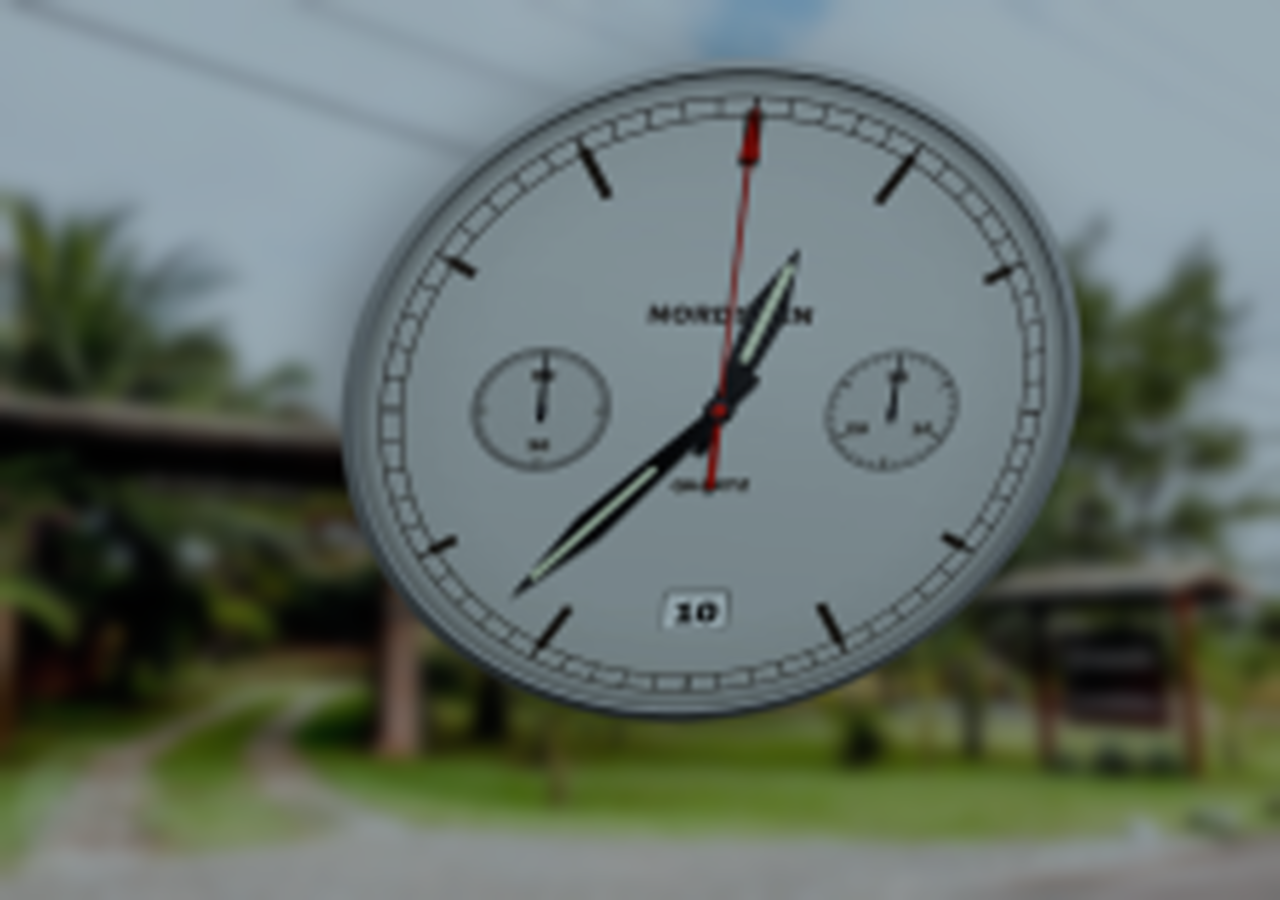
12:37
